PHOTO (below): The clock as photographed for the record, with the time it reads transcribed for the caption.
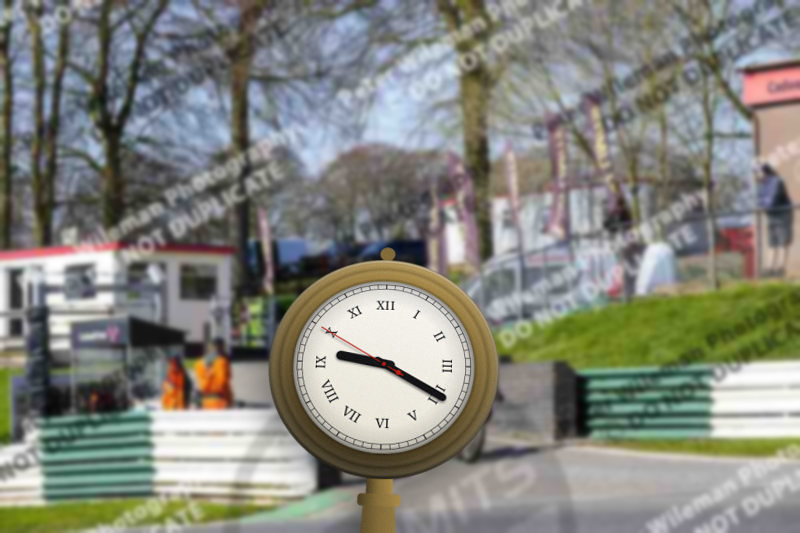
9:19:50
